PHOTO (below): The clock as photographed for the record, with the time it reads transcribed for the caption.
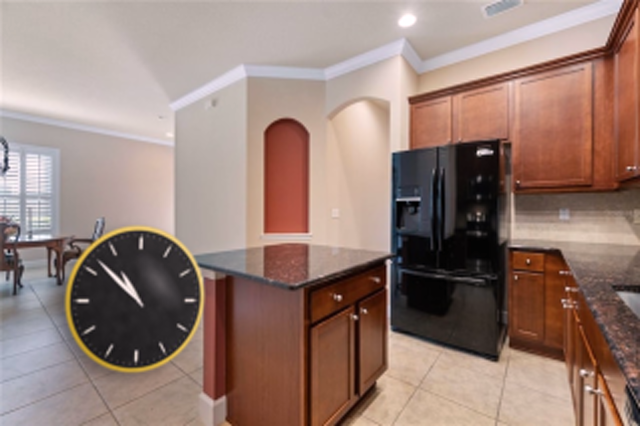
10:52
